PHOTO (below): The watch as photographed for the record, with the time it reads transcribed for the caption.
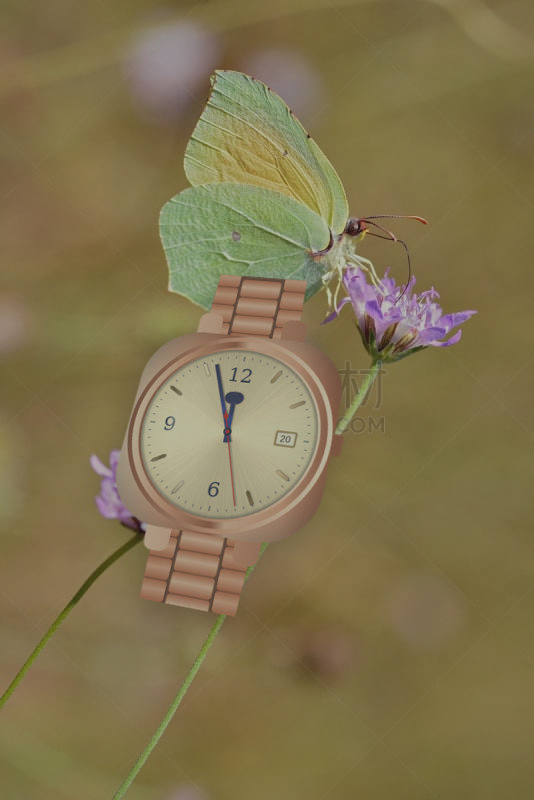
11:56:27
